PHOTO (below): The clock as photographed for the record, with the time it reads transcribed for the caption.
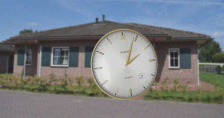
2:04
